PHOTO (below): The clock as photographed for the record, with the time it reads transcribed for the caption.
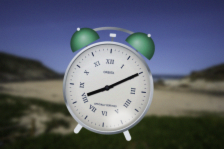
8:10
